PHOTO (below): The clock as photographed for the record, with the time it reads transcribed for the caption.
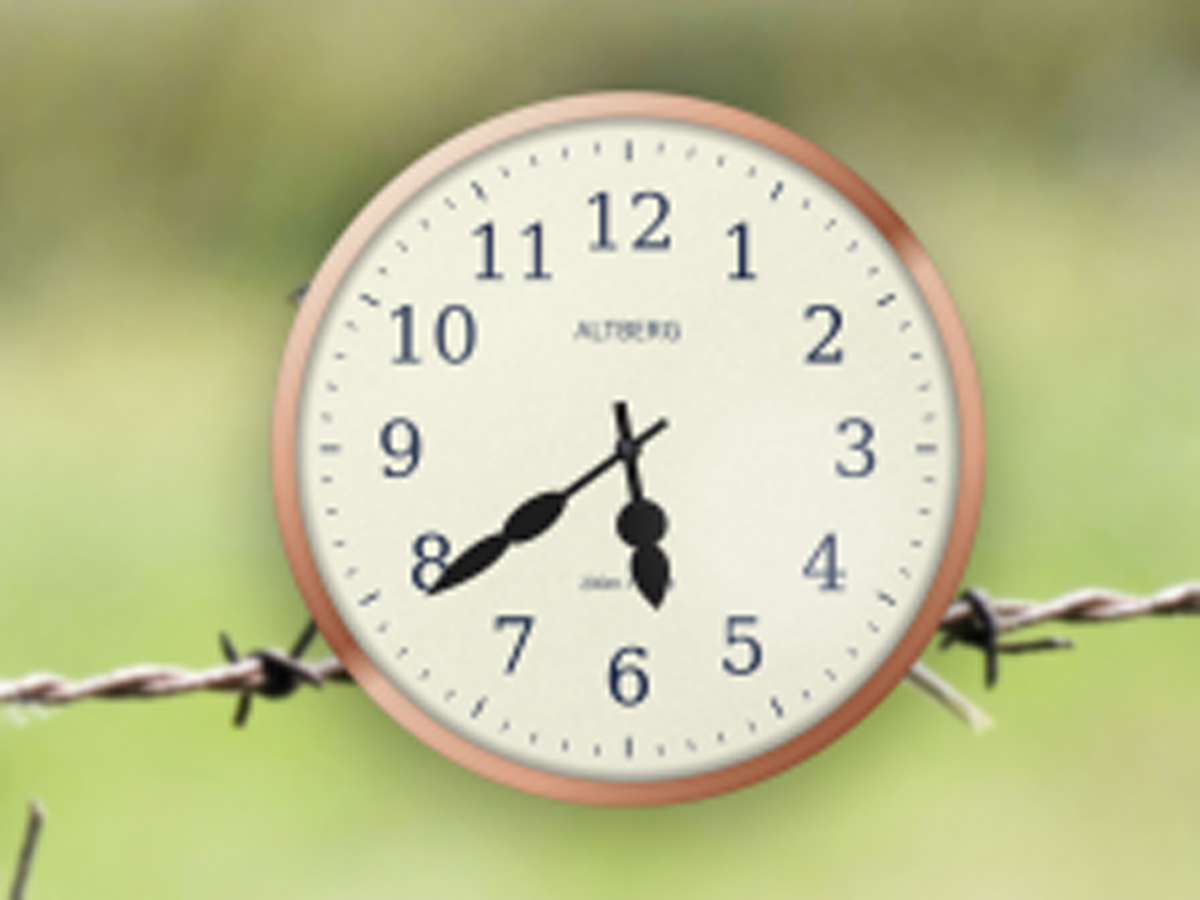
5:39
